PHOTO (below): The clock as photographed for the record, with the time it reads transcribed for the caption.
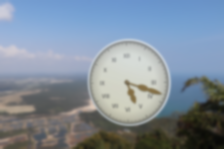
5:18
